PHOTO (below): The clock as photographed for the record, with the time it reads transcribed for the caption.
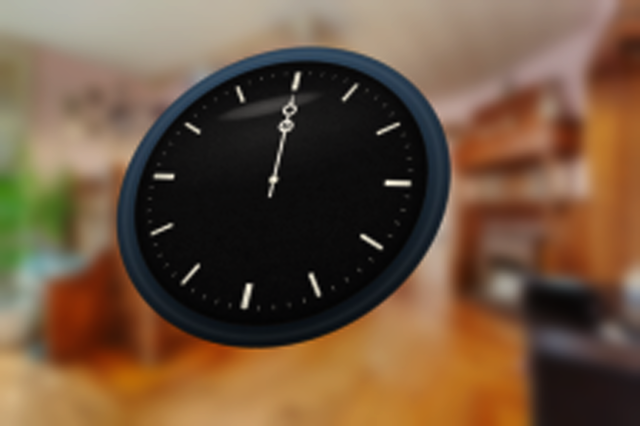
12:00
